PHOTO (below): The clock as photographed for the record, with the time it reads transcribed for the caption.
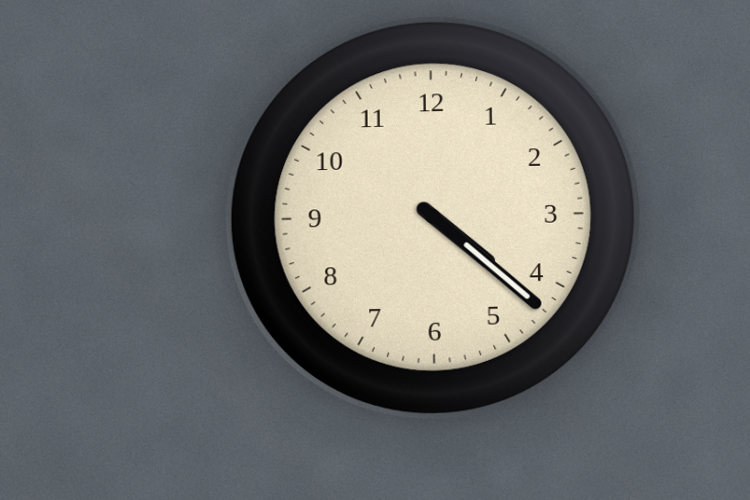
4:22
